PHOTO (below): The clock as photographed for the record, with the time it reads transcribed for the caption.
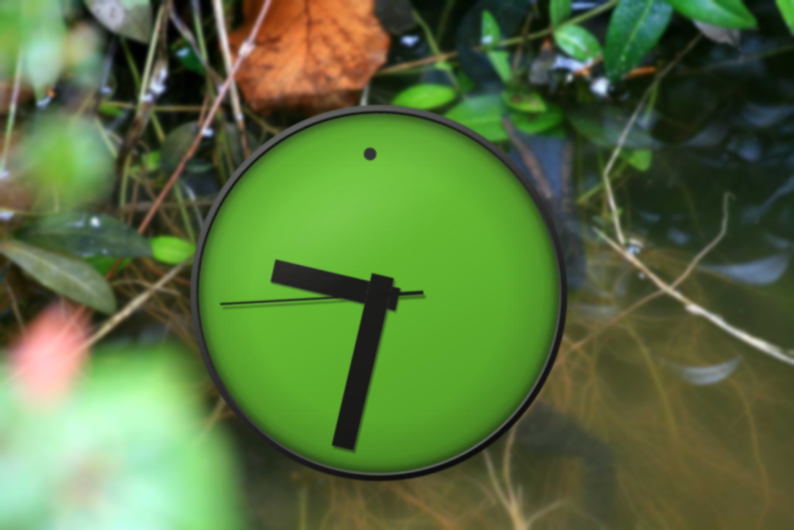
9:32:45
